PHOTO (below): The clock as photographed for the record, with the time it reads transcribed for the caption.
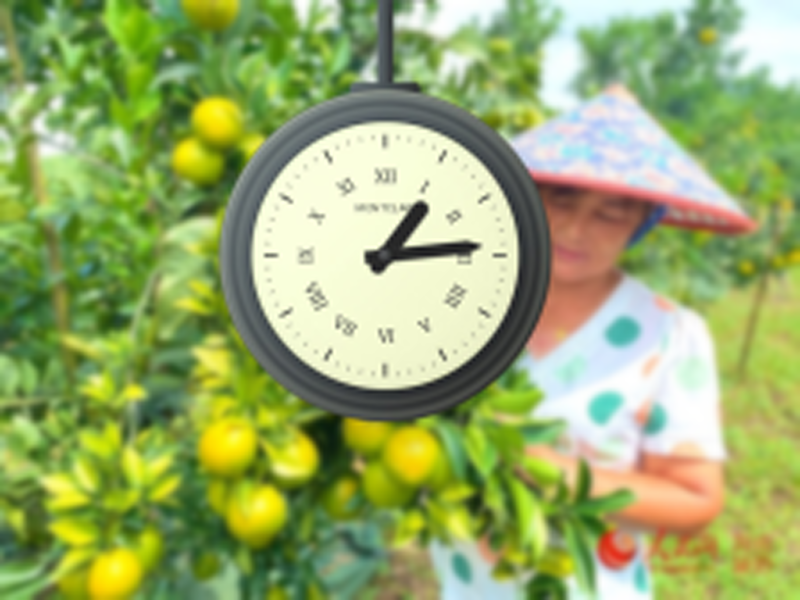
1:14
